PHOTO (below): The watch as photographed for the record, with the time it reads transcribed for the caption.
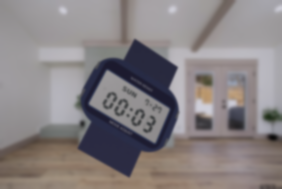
0:03
